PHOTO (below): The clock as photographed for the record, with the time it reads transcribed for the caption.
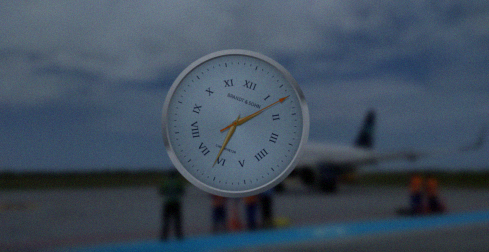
1:31:07
